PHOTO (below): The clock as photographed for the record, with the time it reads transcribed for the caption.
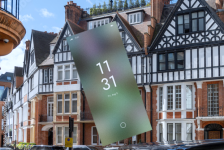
11:31
